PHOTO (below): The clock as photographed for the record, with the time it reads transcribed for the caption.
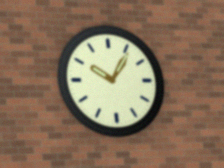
10:06
